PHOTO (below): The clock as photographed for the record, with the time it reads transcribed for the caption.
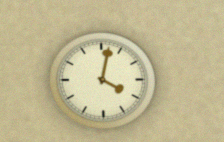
4:02
